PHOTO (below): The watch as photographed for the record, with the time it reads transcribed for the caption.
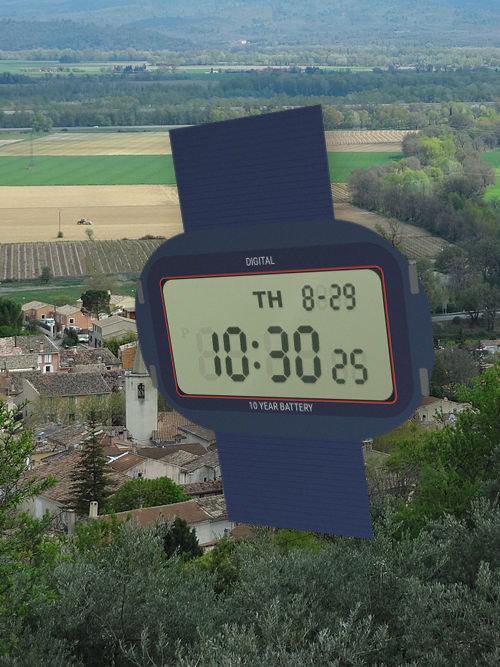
10:30:25
